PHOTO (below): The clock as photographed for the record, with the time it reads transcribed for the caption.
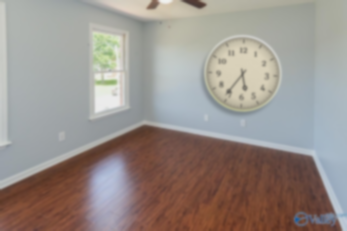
5:36
